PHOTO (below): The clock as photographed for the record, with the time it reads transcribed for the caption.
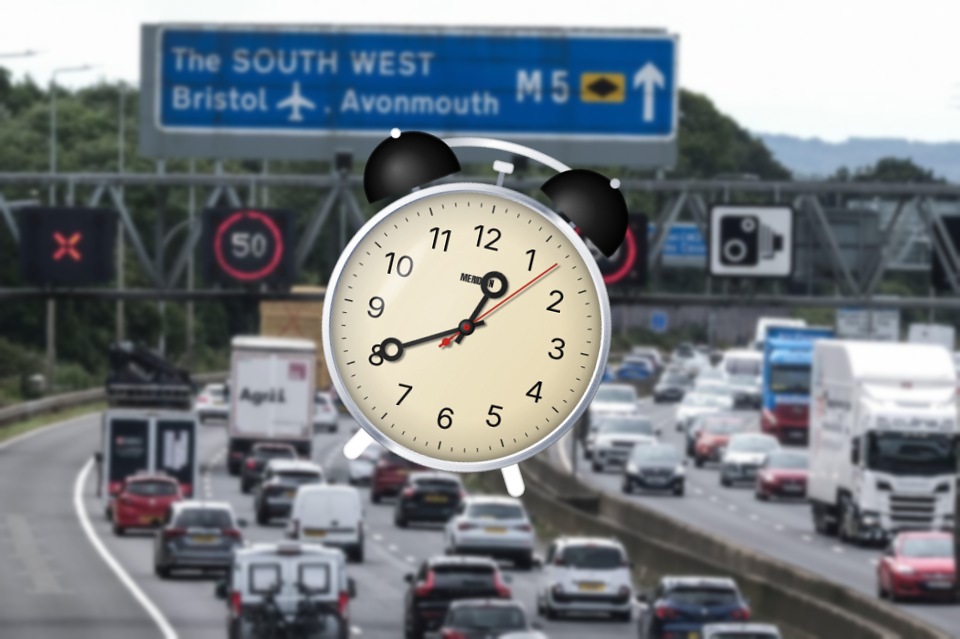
12:40:07
